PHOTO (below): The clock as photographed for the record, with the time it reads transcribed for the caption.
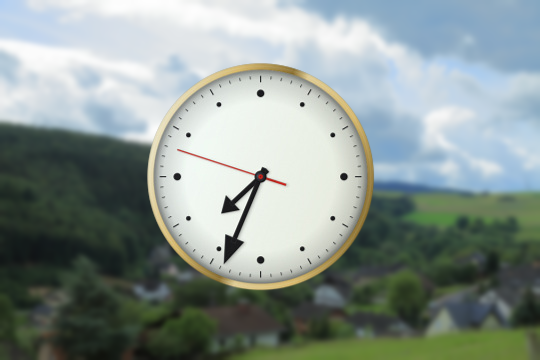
7:33:48
